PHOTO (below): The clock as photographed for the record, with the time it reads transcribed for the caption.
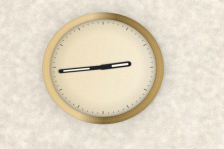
2:44
